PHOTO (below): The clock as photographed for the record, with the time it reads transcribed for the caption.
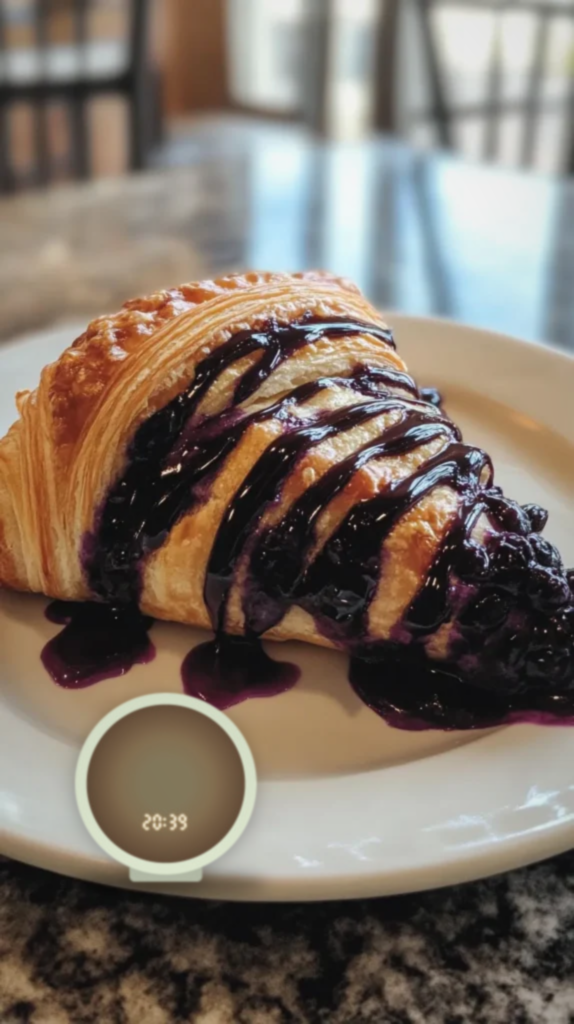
20:39
